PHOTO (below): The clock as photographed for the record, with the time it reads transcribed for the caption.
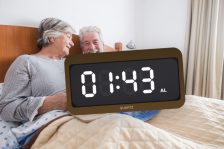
1:43
